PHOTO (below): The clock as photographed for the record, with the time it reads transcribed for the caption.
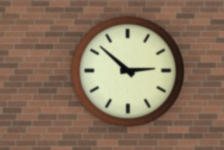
2:52
